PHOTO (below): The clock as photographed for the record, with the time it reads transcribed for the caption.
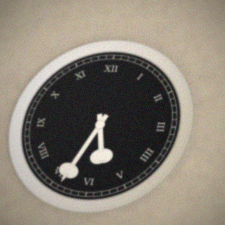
5:34
